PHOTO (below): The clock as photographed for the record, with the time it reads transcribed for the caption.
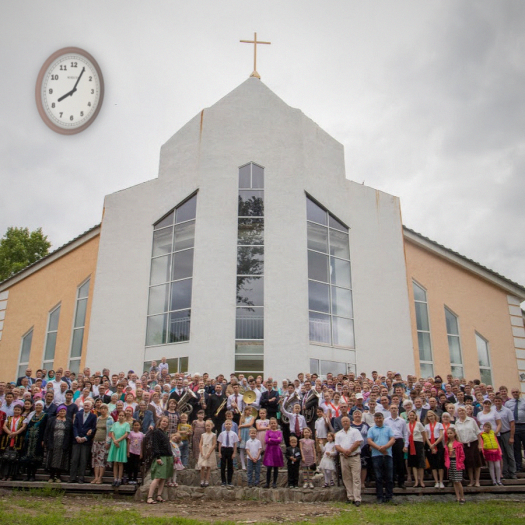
8:05
